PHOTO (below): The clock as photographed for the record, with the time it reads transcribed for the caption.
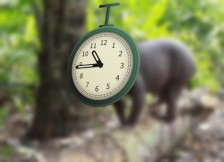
10:44
